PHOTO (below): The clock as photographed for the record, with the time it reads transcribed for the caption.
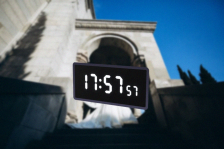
17:57:57
